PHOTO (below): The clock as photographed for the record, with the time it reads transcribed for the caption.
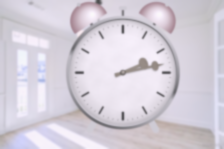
2:13
